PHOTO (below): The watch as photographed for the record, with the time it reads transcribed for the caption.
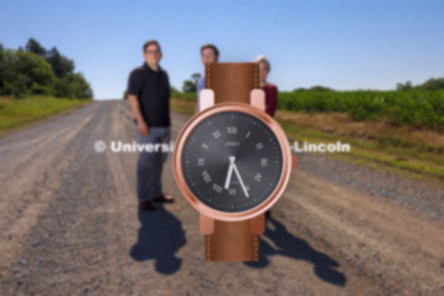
6:26
